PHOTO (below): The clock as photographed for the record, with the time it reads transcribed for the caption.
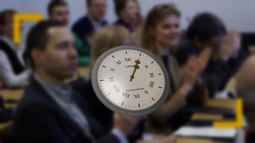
1:05
